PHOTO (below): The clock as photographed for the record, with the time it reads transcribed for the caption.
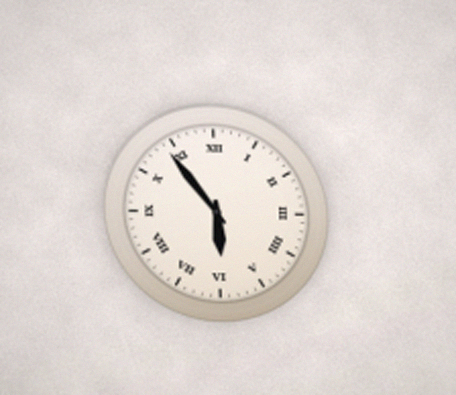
5:54
